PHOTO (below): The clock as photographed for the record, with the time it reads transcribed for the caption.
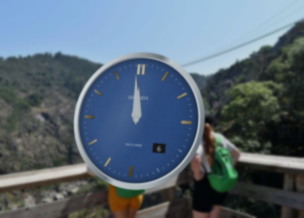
11:59
